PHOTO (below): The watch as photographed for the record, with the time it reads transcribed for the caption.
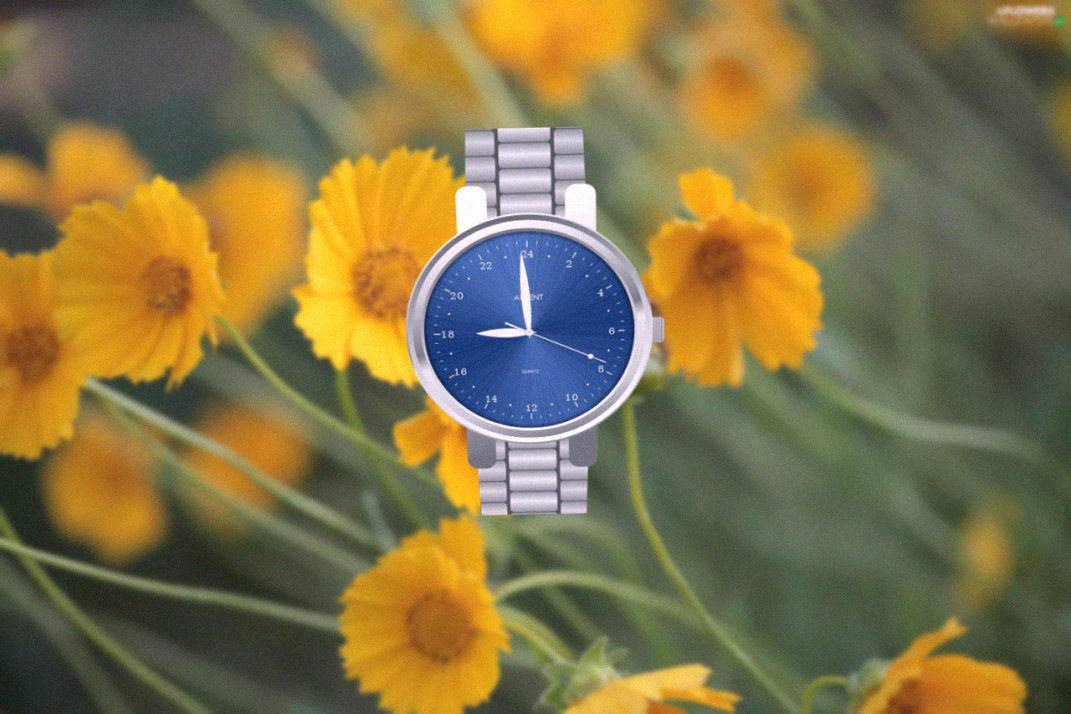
17:59:19
